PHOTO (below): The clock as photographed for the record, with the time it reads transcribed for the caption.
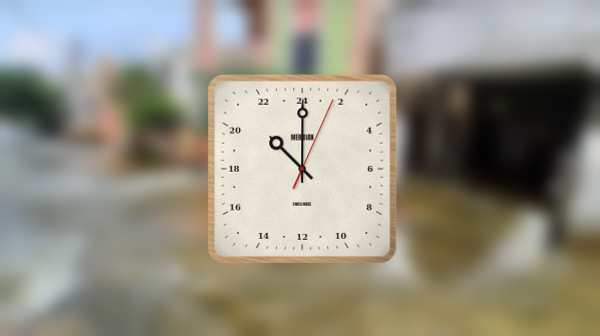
21:00:04
